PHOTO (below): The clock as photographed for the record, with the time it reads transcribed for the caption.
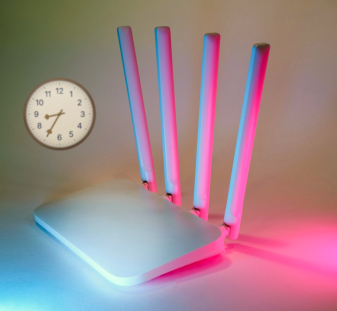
8:35
